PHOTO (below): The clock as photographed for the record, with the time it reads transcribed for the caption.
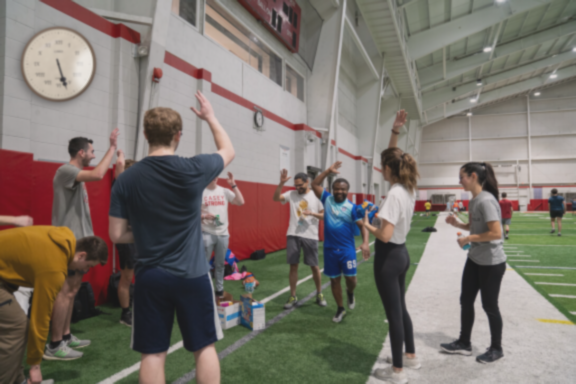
5:27
